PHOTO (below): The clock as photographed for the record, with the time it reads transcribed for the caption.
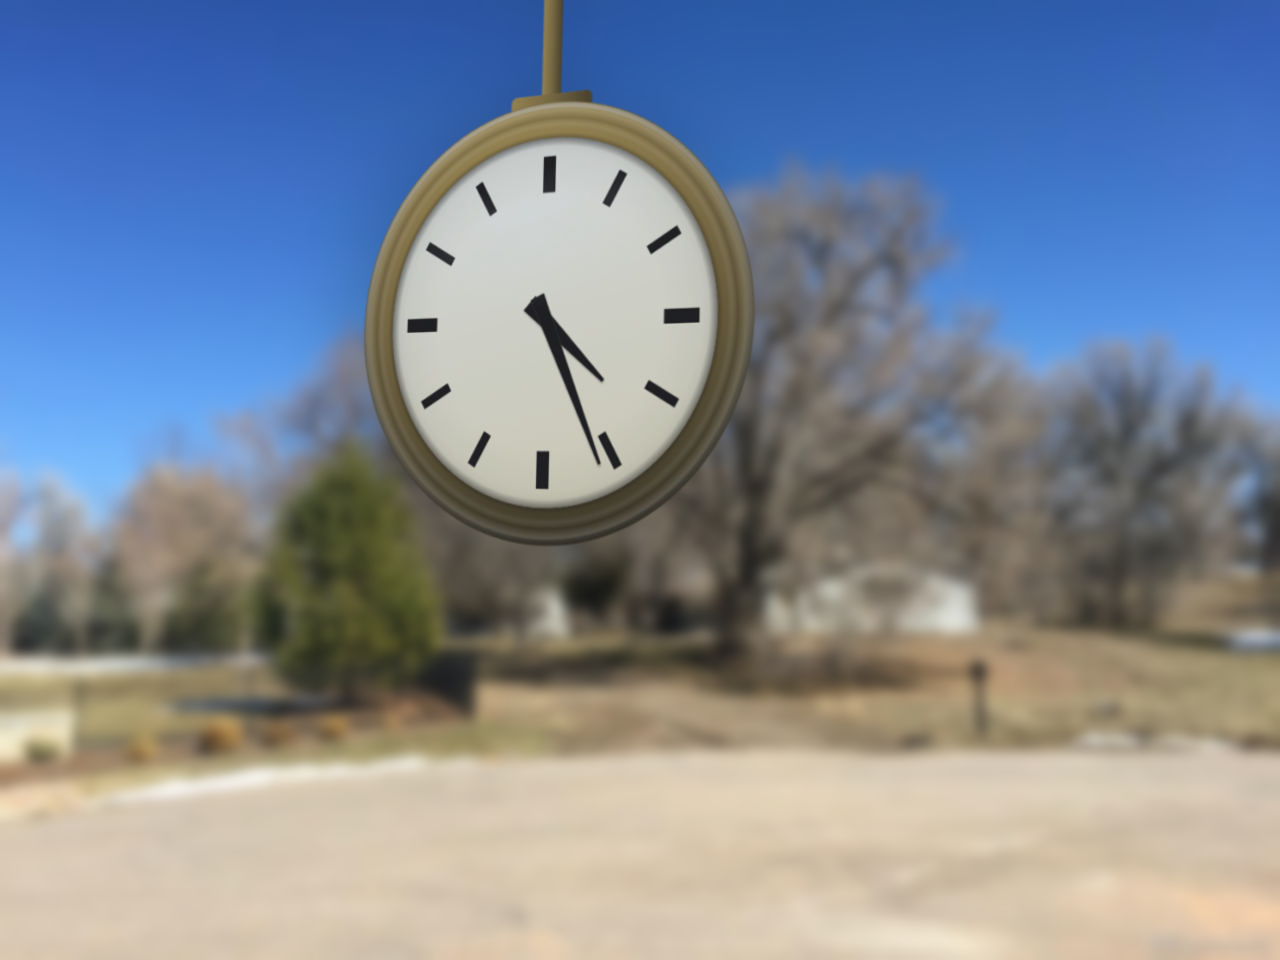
4:26
